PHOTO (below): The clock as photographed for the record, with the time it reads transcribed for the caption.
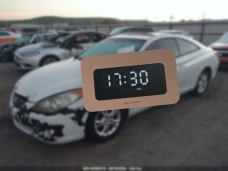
17:30
